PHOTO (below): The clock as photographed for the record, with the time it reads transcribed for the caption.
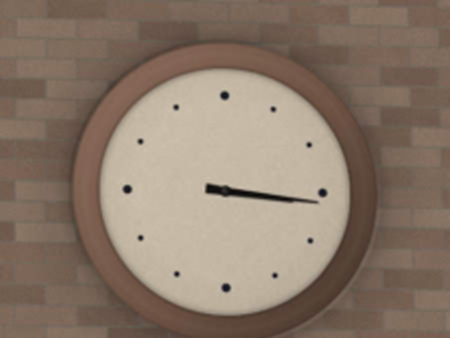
3:16
